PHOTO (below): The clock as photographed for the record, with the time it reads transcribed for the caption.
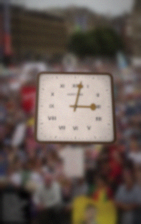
3:02
